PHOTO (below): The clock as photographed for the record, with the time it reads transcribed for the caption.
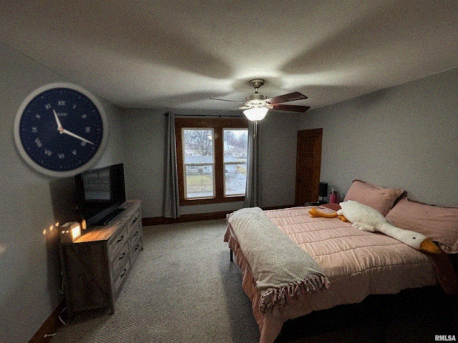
11:19
